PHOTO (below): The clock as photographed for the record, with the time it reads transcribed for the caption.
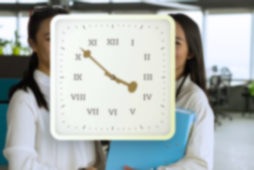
3:52
